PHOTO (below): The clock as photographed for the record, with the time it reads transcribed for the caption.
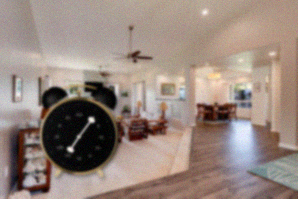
7:06
